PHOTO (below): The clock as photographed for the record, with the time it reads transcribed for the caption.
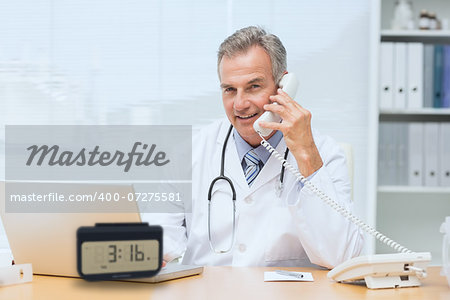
3:16
